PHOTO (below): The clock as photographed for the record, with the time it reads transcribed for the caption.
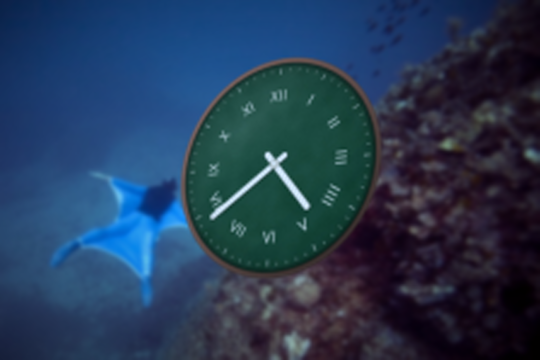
4:39
